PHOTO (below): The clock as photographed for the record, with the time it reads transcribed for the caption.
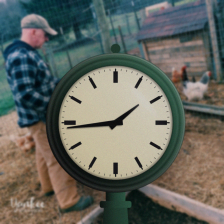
1:44
